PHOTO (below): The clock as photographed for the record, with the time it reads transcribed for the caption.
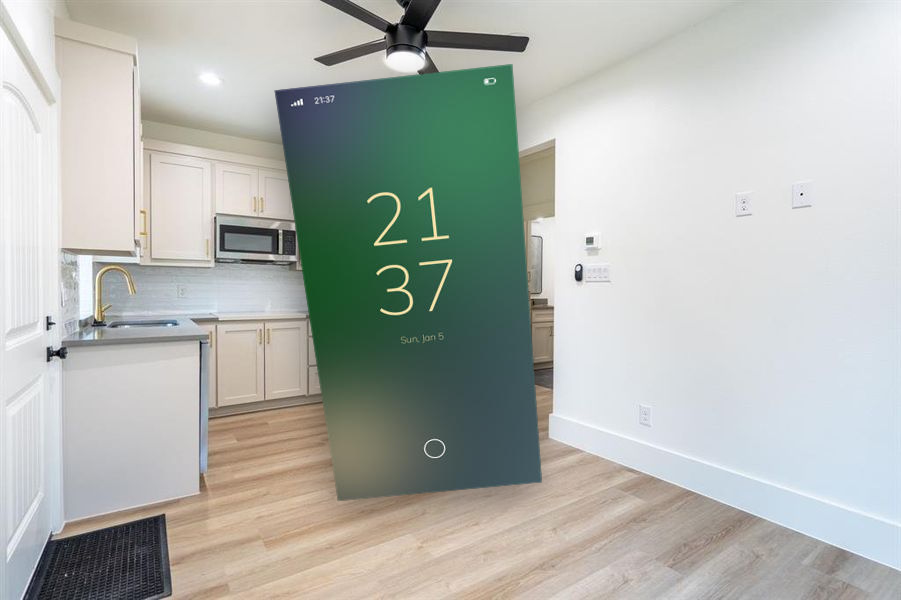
21:37
